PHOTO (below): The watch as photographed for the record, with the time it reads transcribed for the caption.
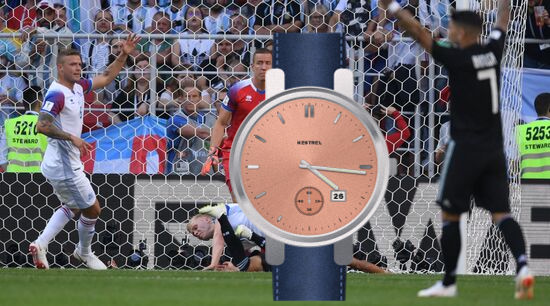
4:16
